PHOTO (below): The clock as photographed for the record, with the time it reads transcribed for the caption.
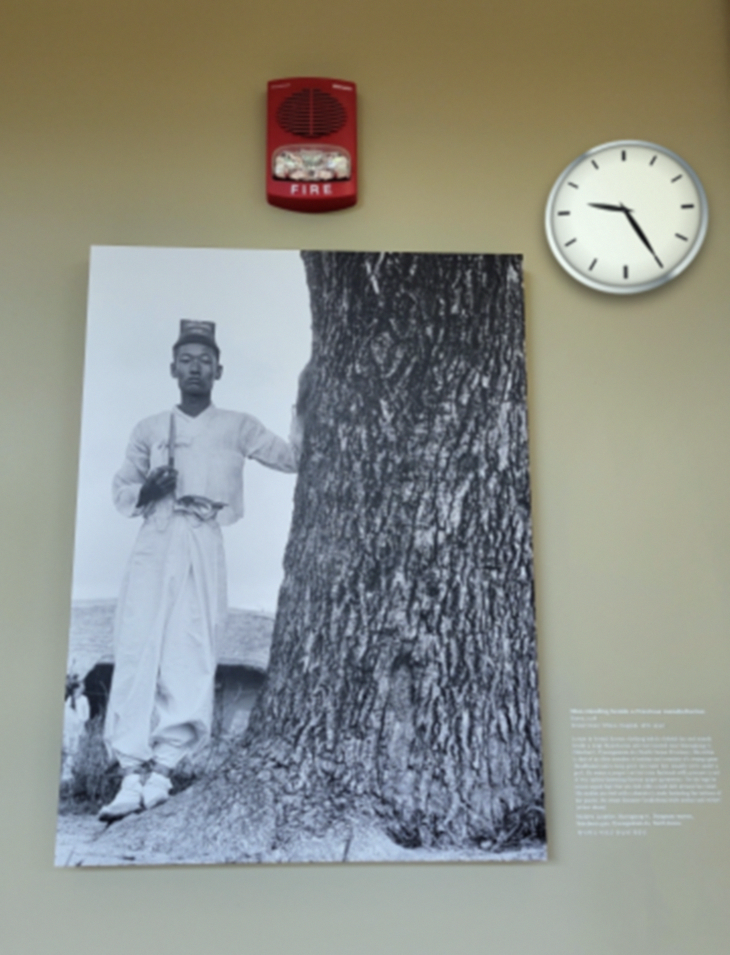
9:25
